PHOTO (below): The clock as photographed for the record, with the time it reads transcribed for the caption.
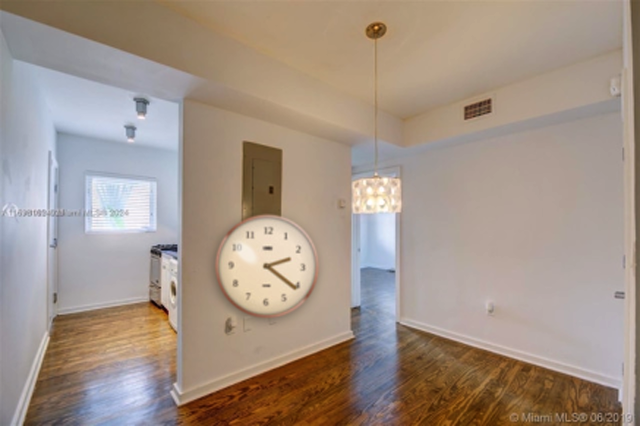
2:21
